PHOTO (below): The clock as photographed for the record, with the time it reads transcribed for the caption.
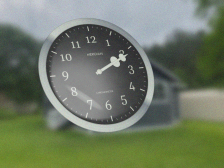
2:11
